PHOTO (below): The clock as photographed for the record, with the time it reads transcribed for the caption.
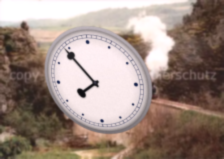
7:54
